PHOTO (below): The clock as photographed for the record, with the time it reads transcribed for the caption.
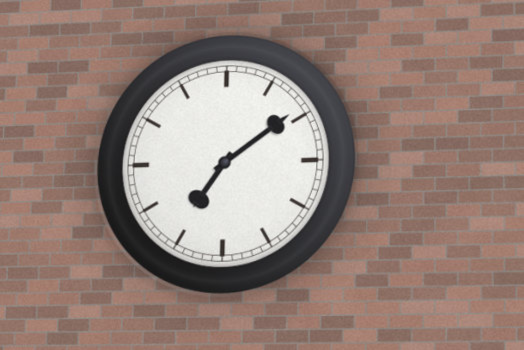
7:09
